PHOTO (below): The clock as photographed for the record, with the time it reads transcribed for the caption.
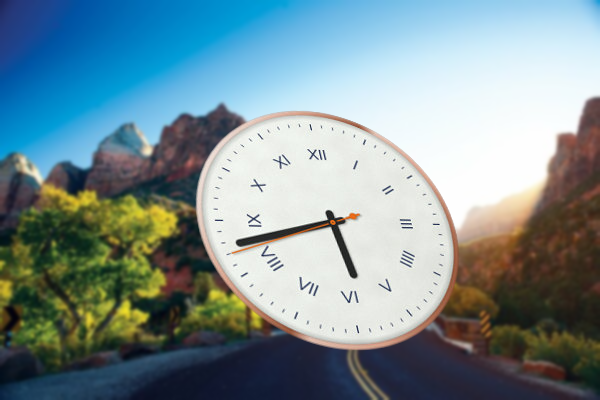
5:42:42
